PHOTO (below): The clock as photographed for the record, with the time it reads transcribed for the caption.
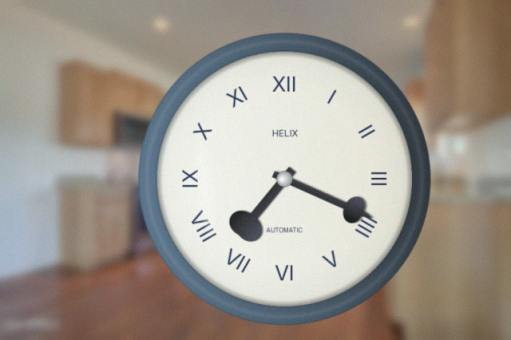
7:19
